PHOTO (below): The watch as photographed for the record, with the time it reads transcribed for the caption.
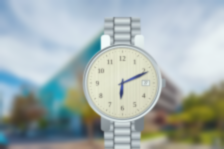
6:11
